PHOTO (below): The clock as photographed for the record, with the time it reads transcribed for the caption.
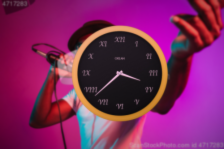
3:38
